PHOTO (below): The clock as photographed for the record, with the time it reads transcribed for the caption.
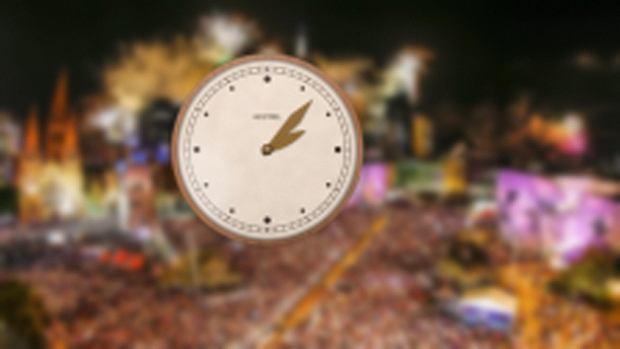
2:07
